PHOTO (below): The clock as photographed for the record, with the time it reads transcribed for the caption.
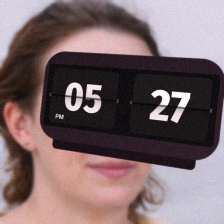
5:27
